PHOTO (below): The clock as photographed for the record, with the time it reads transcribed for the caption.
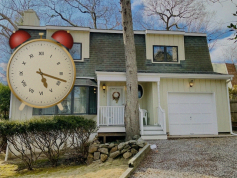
5:18
